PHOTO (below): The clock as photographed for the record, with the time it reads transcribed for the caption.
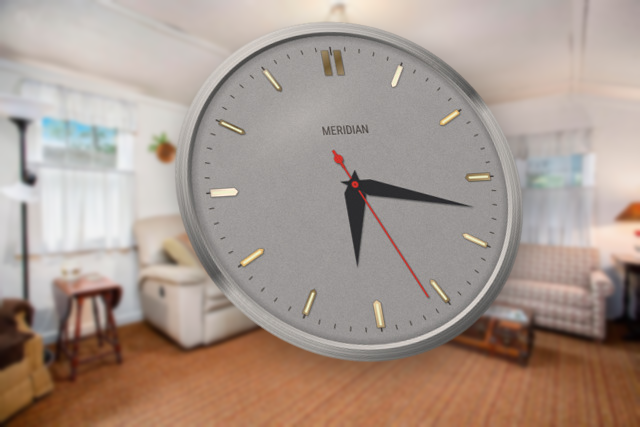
6:17:26
